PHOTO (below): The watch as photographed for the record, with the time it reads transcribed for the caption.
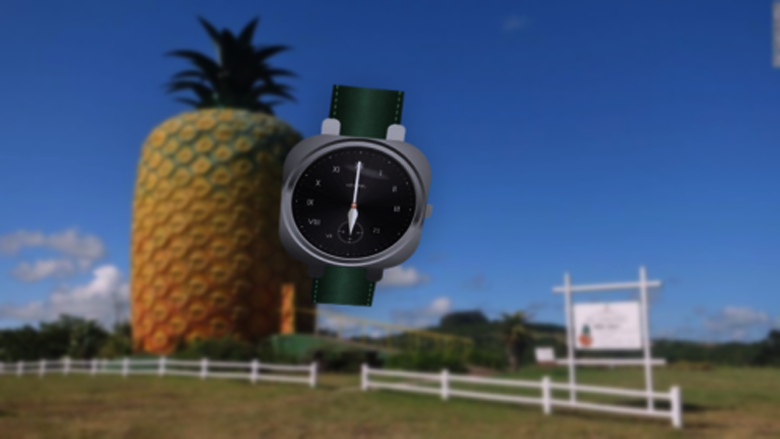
6:00
